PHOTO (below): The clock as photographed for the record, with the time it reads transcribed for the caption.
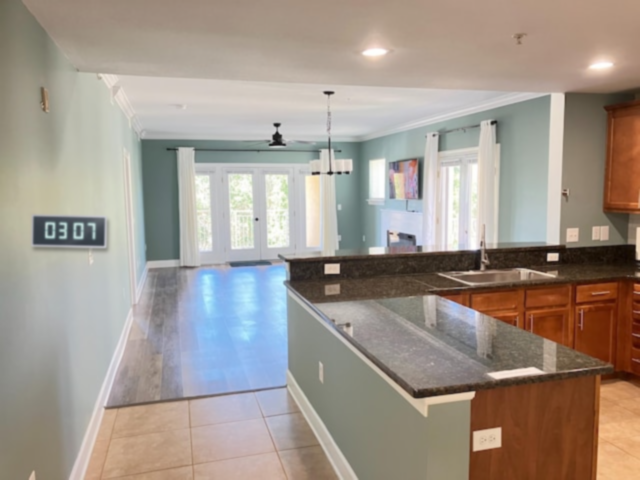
3:07
